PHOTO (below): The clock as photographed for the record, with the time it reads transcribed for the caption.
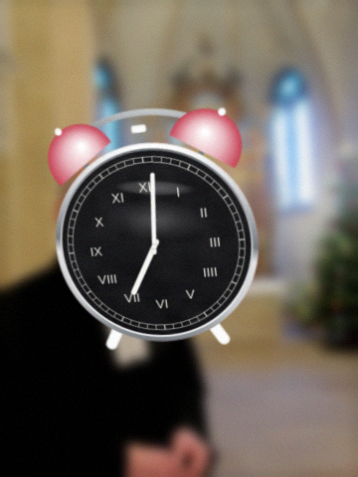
7:01
